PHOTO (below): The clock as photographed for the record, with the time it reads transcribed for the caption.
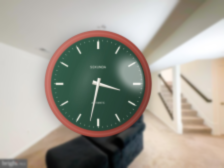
3:32
